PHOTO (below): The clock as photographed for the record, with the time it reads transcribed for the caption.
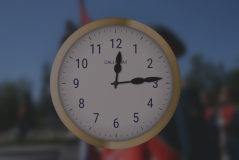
12:14
